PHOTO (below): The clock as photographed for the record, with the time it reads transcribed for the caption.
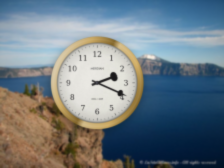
2:19
